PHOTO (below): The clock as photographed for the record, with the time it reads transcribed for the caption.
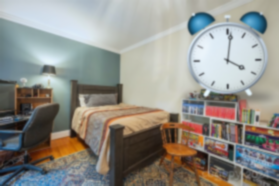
4:01
